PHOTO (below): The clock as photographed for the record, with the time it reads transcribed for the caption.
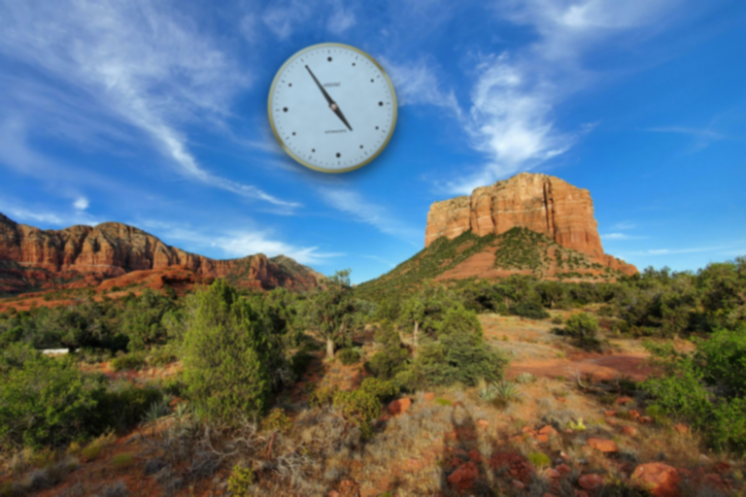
4:55
